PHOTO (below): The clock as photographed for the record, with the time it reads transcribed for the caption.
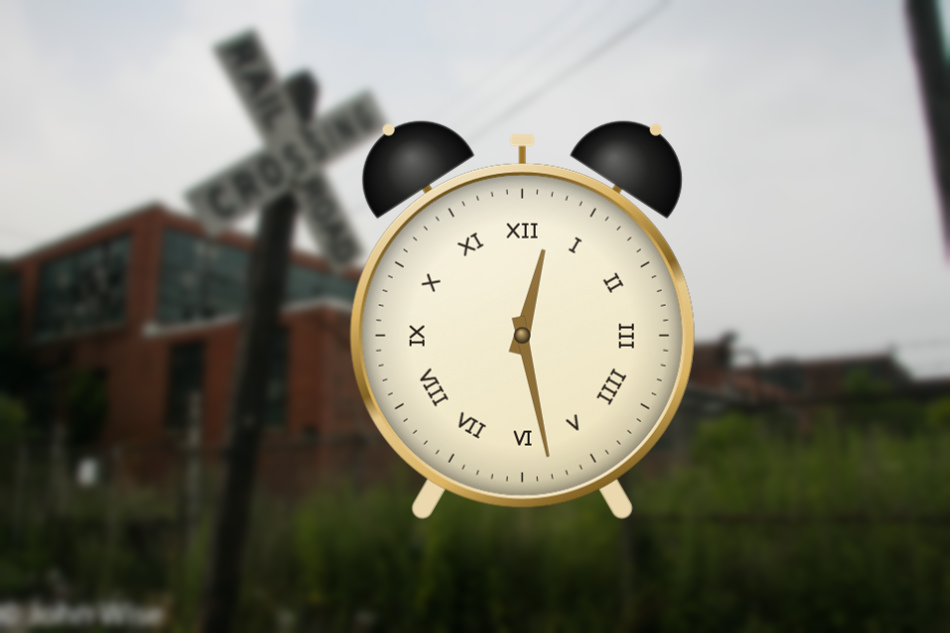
12:28
